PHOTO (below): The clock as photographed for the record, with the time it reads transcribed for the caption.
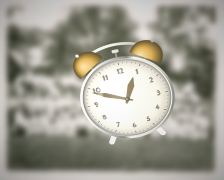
12:49
